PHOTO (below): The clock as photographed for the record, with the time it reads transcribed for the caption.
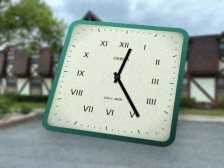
12:24
